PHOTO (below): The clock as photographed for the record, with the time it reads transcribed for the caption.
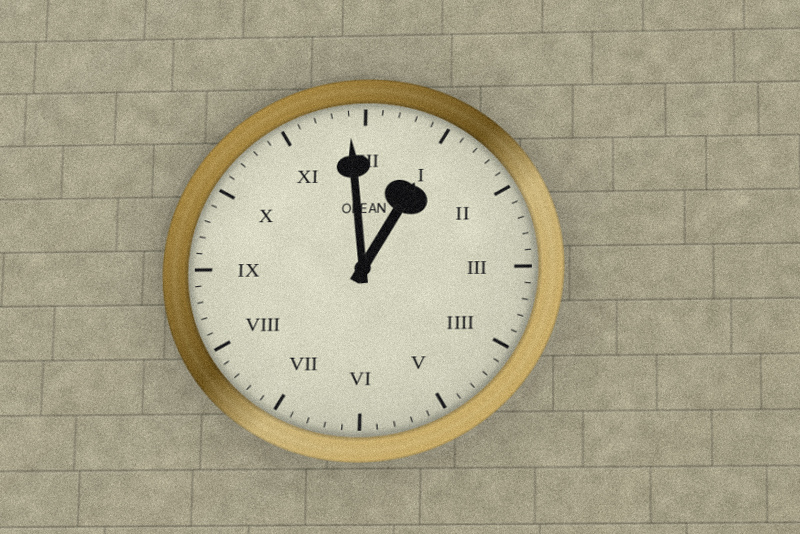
12:59
